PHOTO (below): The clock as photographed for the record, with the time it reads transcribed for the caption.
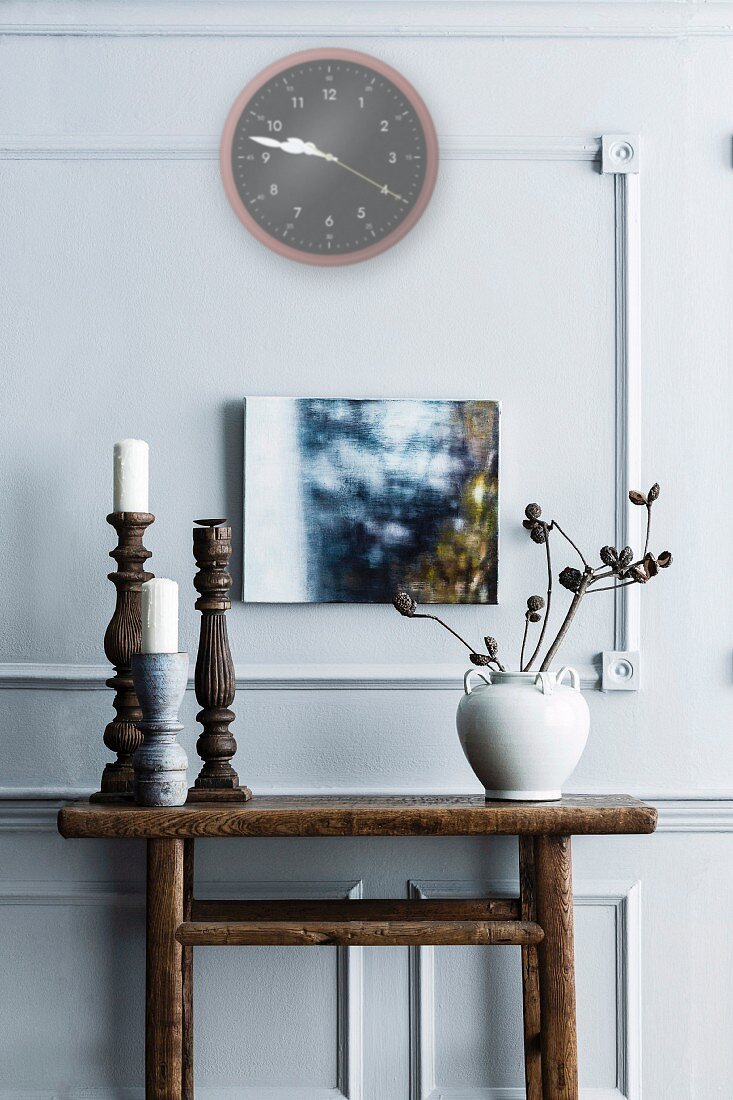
9:47:20
